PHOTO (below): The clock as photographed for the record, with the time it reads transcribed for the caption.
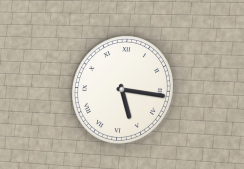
5:16
